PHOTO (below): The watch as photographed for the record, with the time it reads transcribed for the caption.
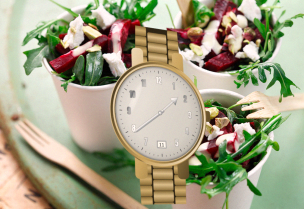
1:39
